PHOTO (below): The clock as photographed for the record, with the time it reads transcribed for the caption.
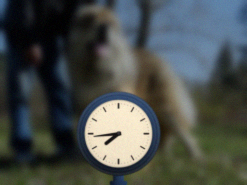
7:44
